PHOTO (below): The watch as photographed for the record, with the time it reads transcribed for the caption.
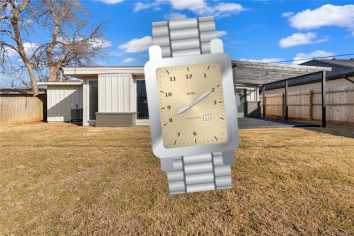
8:10
